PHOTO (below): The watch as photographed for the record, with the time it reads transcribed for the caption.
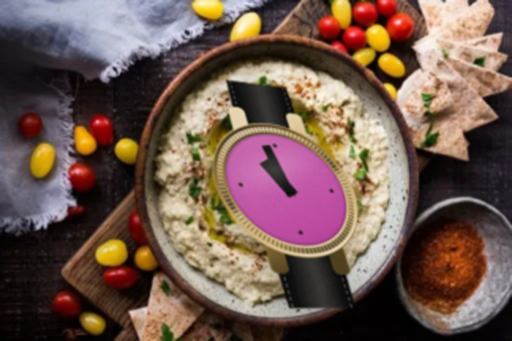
10:58
